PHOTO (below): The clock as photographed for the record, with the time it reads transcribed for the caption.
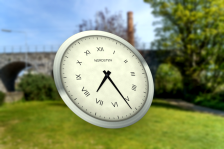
7:26
